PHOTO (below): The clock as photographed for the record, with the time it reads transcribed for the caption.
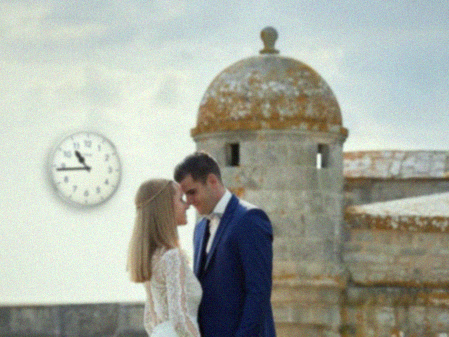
10:44
